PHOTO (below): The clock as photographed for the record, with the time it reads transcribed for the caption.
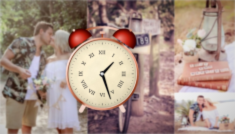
1:27
